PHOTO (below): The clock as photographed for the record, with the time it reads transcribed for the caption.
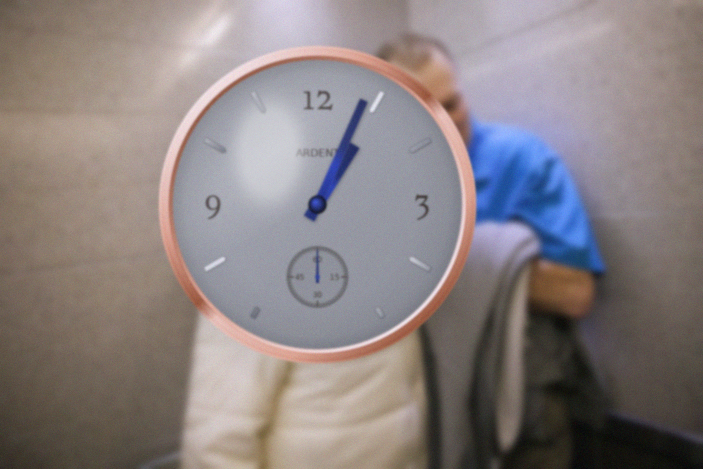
1:04
